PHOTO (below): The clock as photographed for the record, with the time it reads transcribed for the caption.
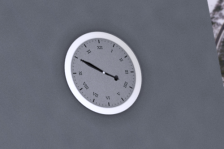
3:50
